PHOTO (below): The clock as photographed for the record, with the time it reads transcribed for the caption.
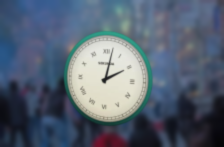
2:02
